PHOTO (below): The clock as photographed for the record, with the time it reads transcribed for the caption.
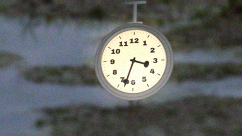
3:33
